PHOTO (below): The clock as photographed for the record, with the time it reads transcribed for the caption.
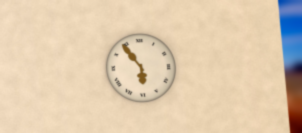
5:54
